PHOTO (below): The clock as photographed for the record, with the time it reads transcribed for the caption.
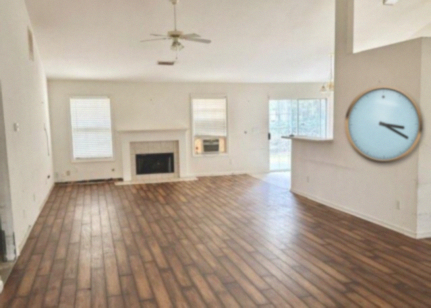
3:20
